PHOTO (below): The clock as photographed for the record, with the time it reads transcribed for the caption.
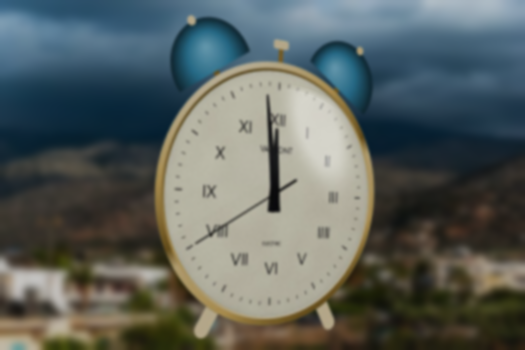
11:58:40
